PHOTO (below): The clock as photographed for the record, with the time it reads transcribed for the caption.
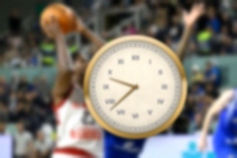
9:38
